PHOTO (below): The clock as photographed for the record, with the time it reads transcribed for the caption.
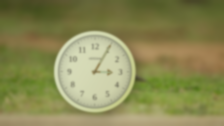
3:05
